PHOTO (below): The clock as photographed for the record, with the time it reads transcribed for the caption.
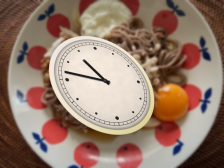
10:47
